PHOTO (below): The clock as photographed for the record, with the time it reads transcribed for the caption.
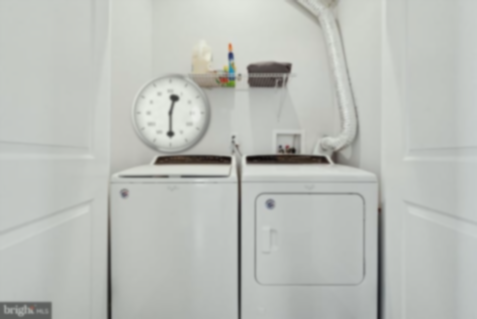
12:30
